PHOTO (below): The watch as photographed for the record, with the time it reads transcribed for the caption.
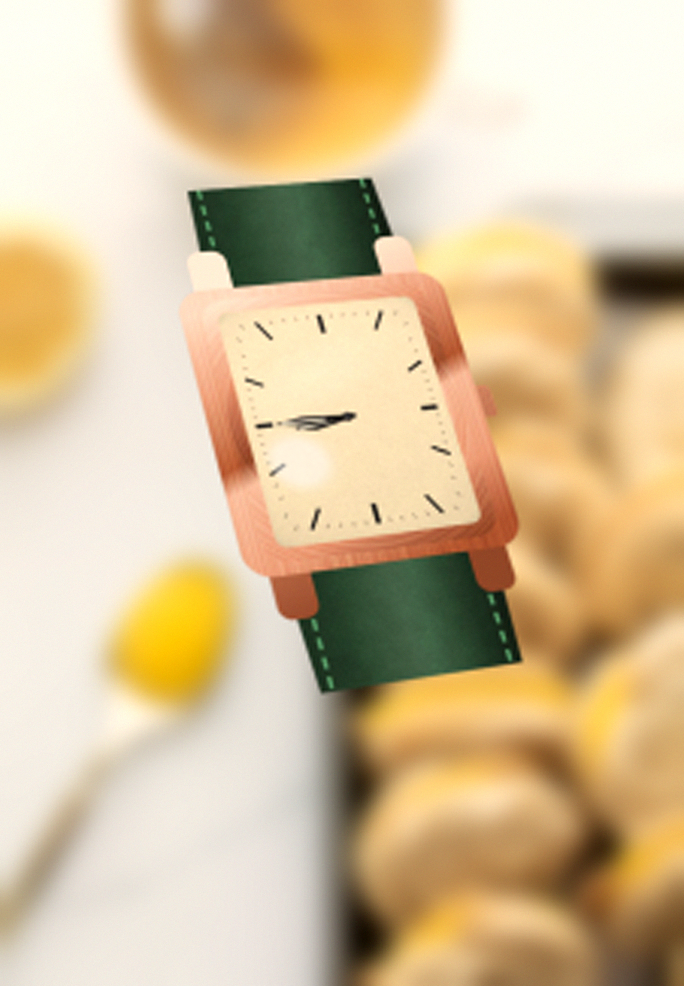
8:45
